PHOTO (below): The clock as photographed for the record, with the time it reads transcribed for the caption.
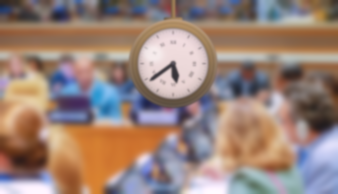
5:39
